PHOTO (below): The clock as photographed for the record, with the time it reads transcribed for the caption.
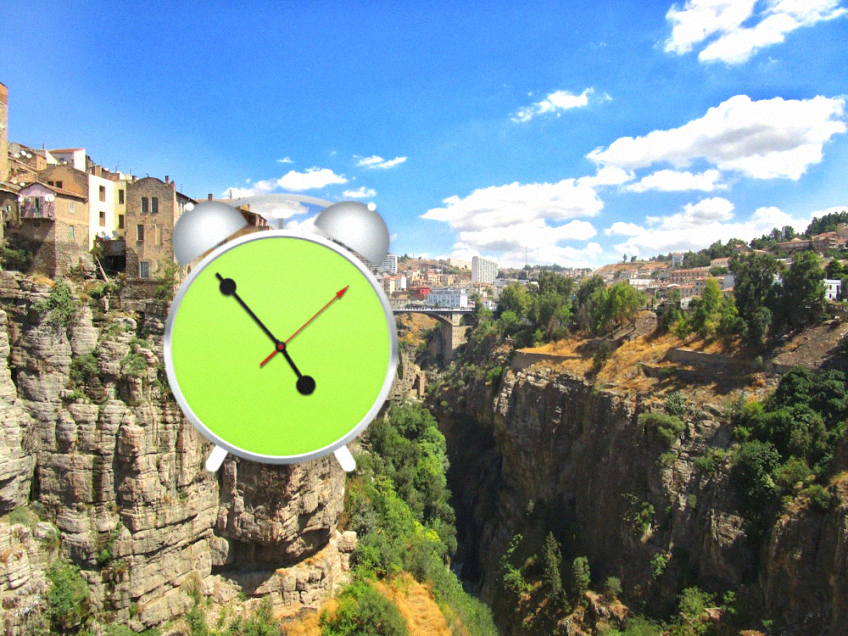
4:53:08
